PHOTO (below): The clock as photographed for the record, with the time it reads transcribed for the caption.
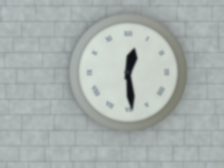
12:29
